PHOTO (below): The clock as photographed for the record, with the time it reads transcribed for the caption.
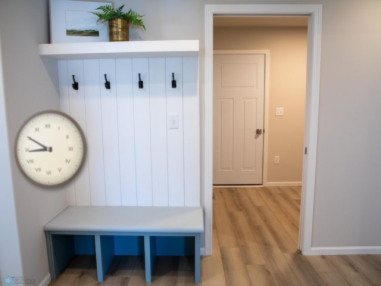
8:50
